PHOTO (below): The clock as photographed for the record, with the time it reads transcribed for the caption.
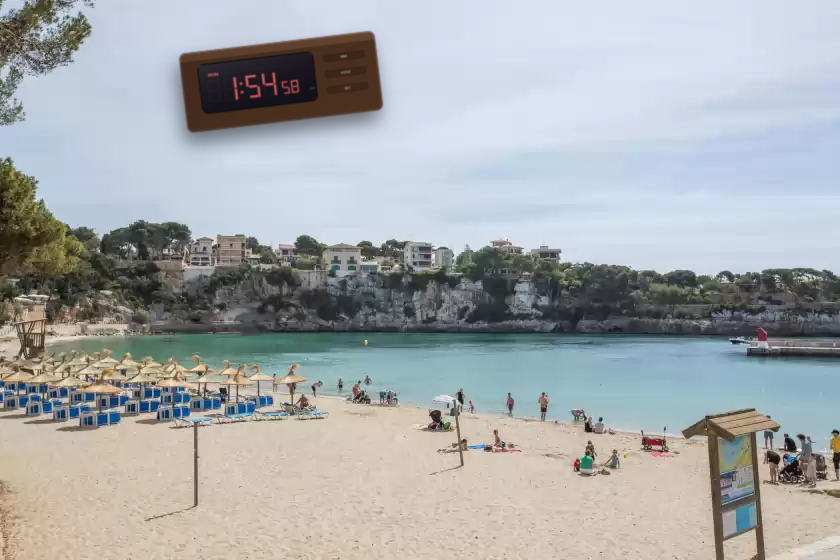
1:54:58
